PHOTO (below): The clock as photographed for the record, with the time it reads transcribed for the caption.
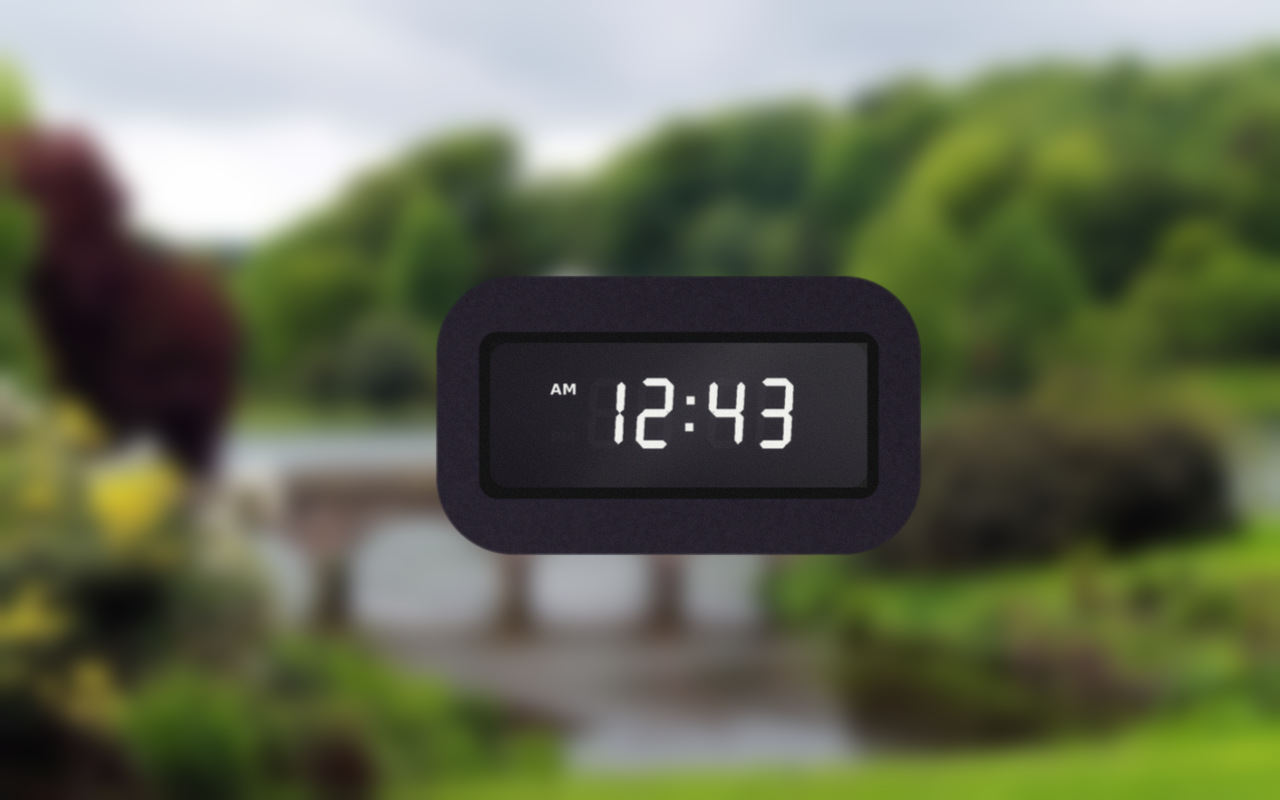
12:43
